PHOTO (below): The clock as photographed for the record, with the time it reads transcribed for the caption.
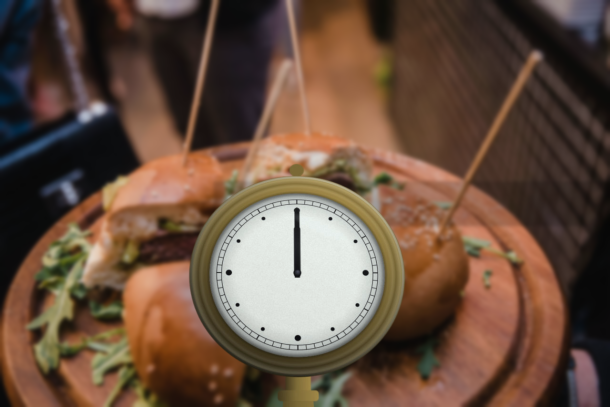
12:00
